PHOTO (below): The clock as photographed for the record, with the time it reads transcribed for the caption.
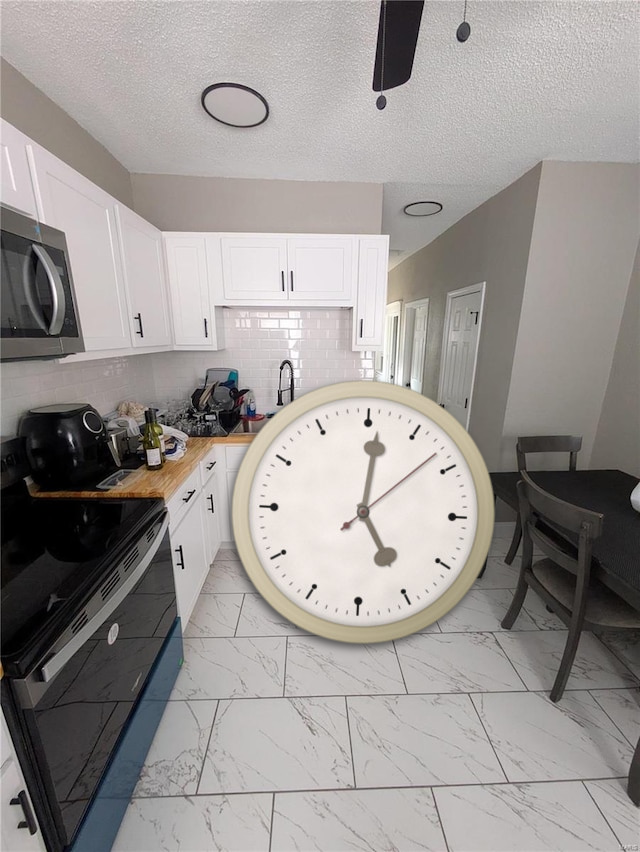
5:01:08
